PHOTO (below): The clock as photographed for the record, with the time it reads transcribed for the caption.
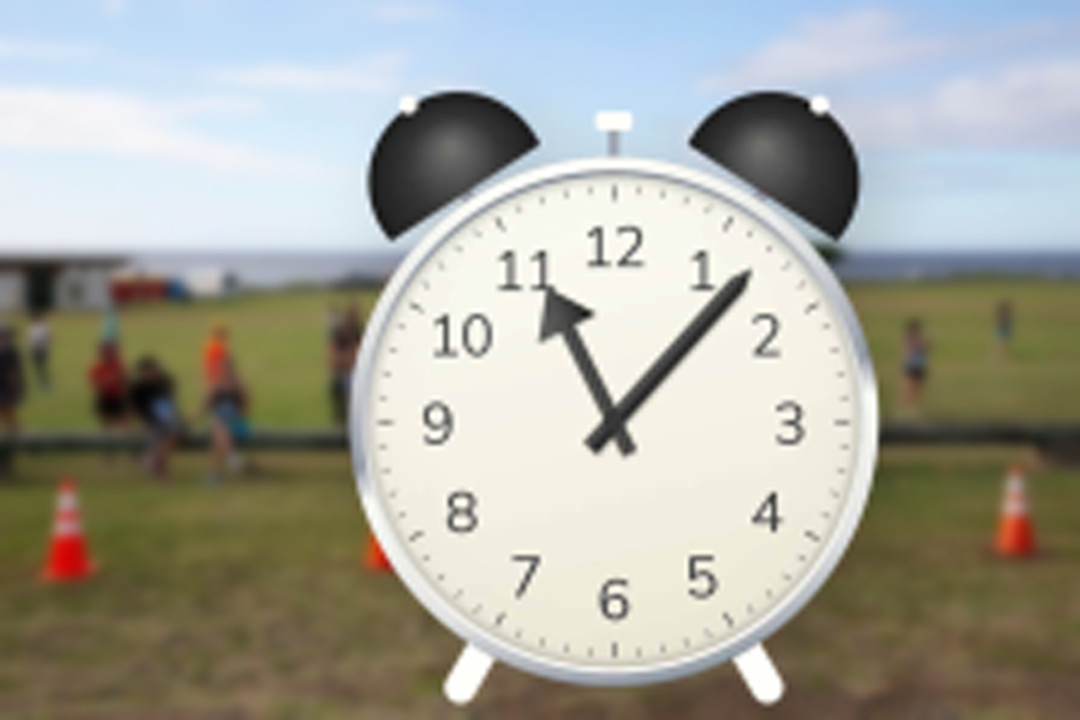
11:07
